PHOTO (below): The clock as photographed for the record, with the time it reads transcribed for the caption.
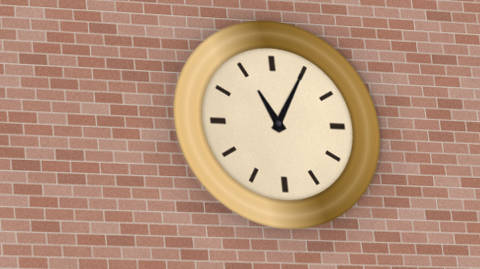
11:05
